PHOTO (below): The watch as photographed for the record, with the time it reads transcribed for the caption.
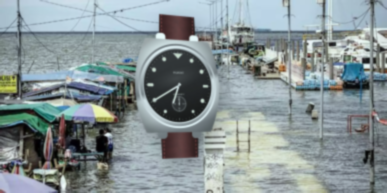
6:40
